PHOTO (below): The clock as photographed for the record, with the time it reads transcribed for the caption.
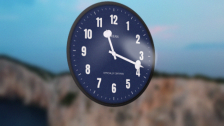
11:18
